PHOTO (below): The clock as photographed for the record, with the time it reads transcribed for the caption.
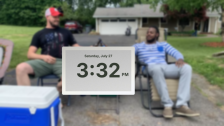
3:32
